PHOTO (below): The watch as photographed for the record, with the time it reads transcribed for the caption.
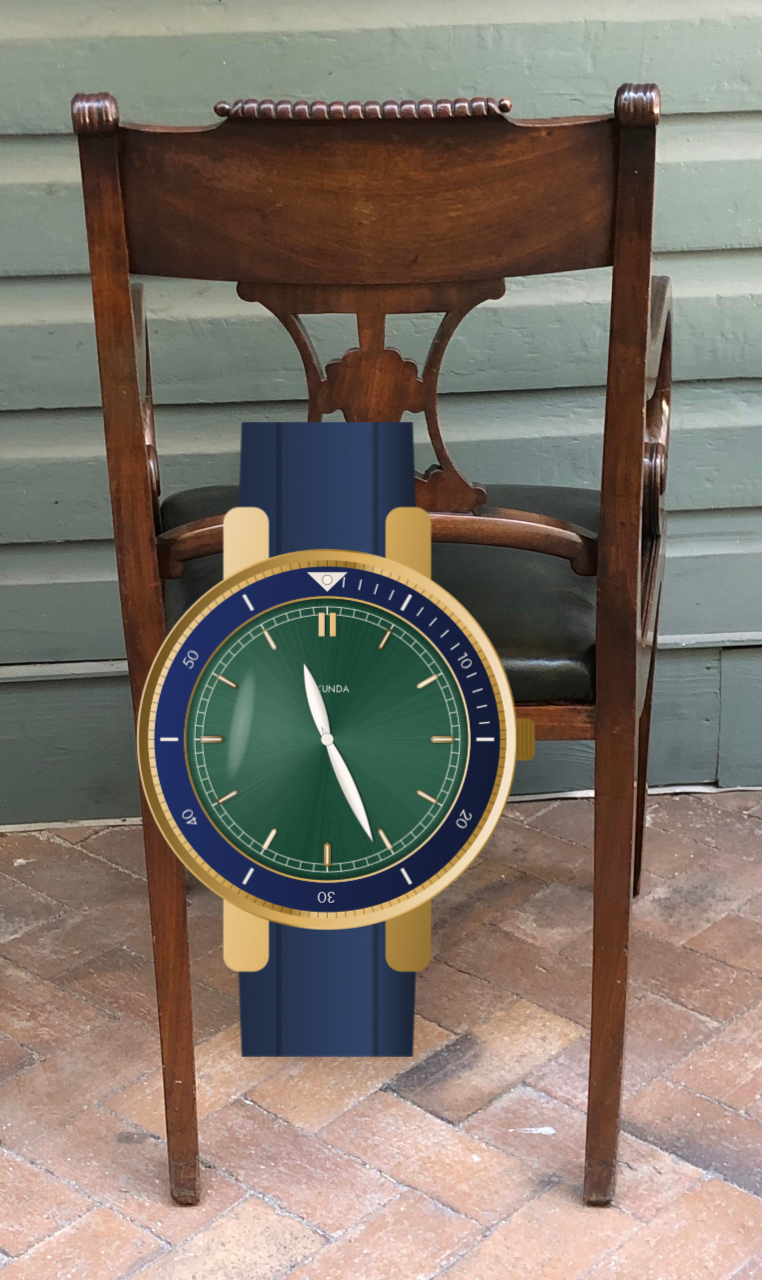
11:26
